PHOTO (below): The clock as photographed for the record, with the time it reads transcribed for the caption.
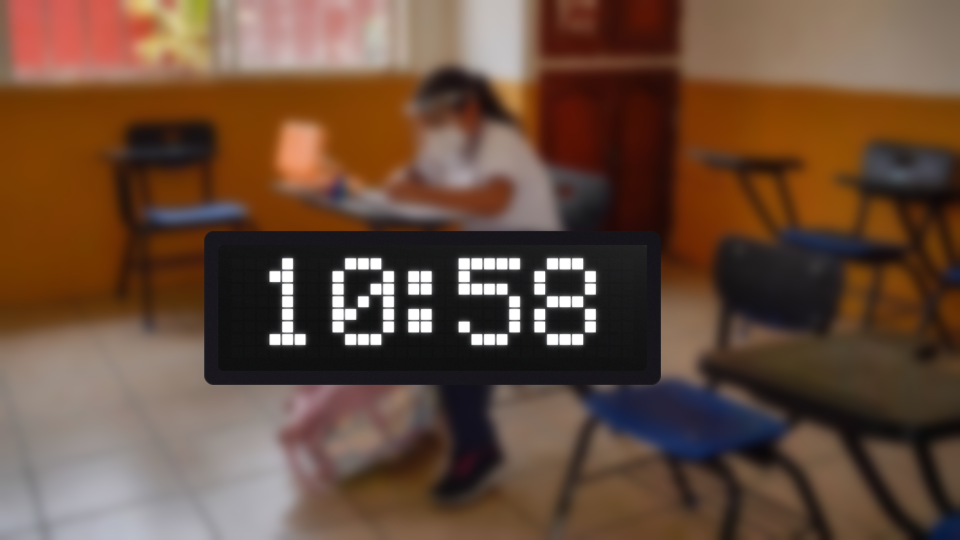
10:58
